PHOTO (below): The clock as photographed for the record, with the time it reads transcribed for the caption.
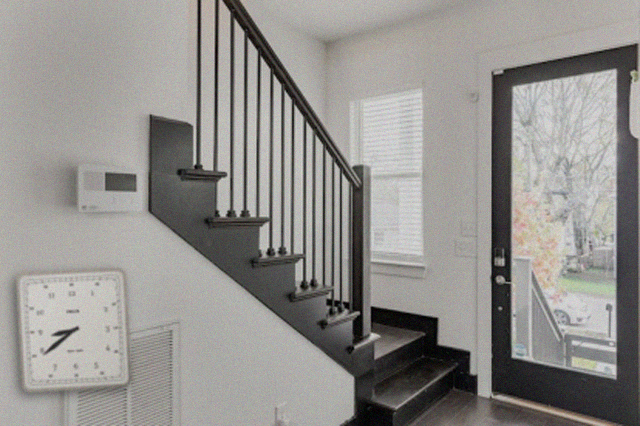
8:39
